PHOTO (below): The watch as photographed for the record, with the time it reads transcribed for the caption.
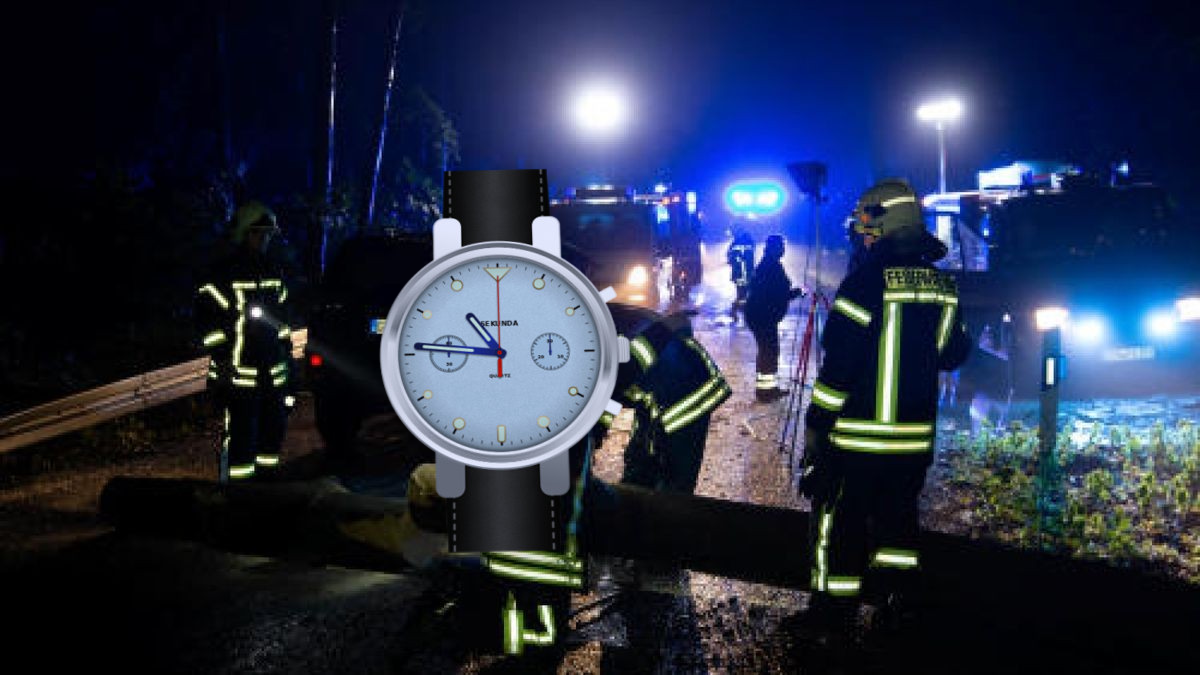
10:46
